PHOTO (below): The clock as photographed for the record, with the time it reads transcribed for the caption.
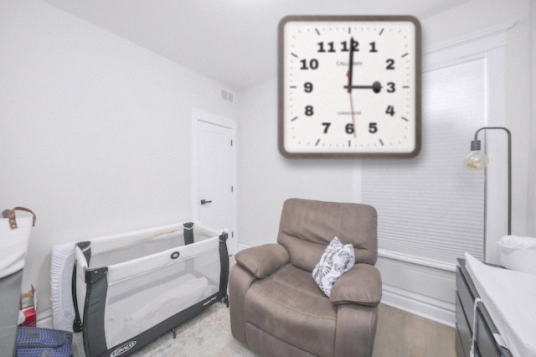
3:00:29
